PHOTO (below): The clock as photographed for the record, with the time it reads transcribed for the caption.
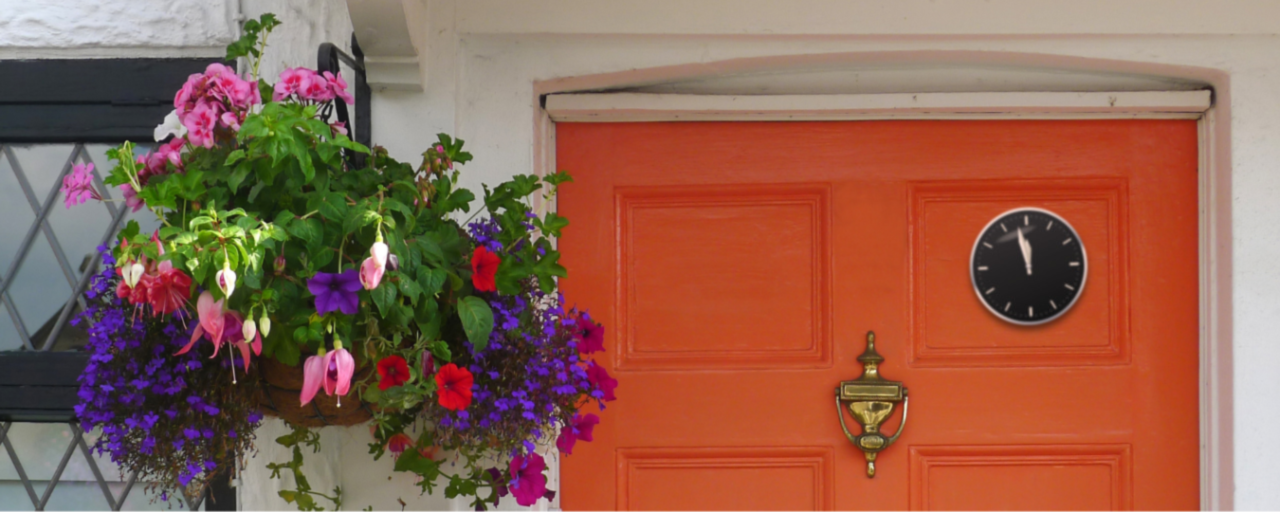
11:58
